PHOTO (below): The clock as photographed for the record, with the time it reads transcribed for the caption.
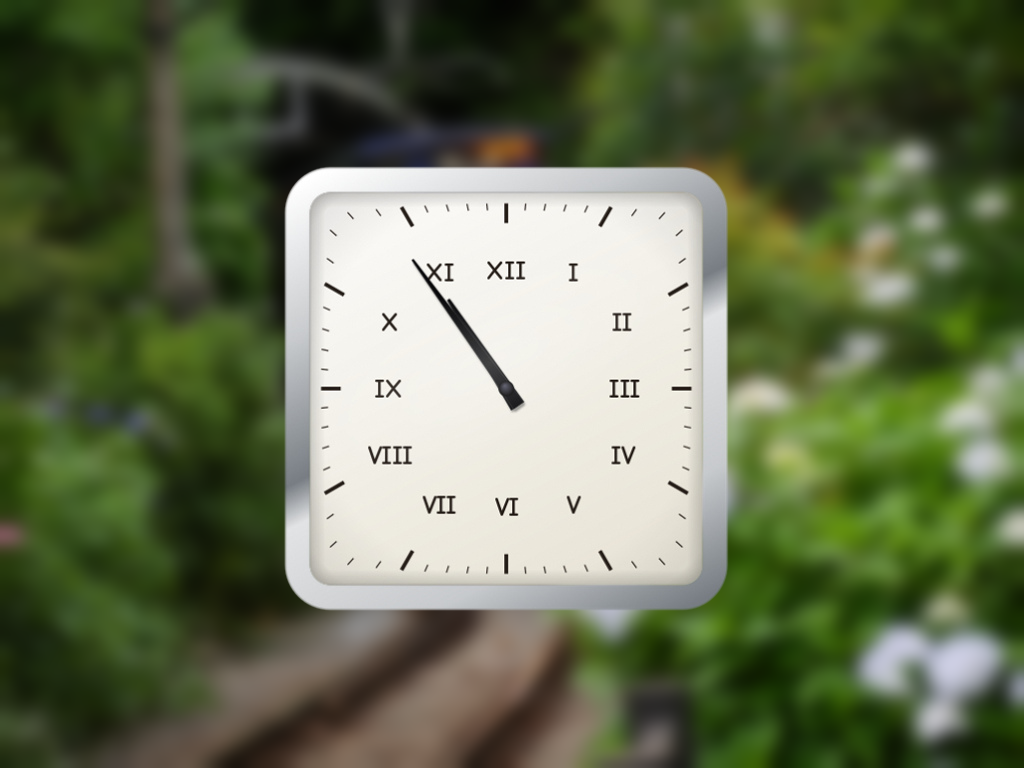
10:54
